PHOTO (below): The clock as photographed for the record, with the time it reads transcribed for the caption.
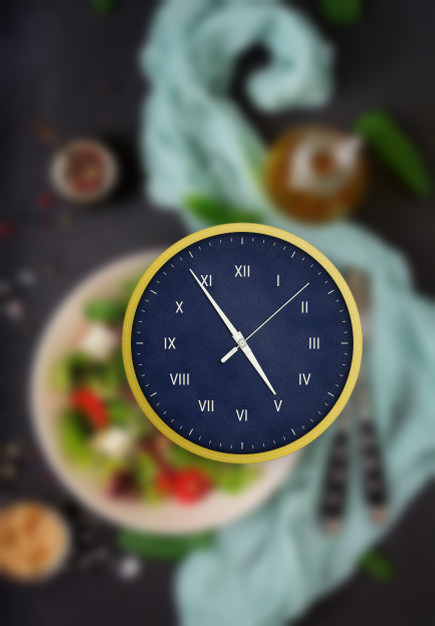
4:54:08
